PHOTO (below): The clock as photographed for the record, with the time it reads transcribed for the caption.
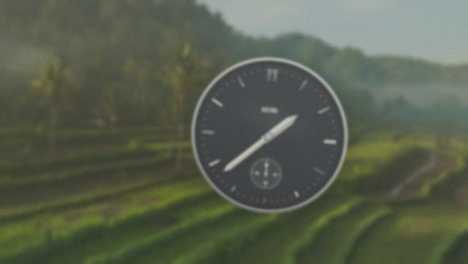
1:38
